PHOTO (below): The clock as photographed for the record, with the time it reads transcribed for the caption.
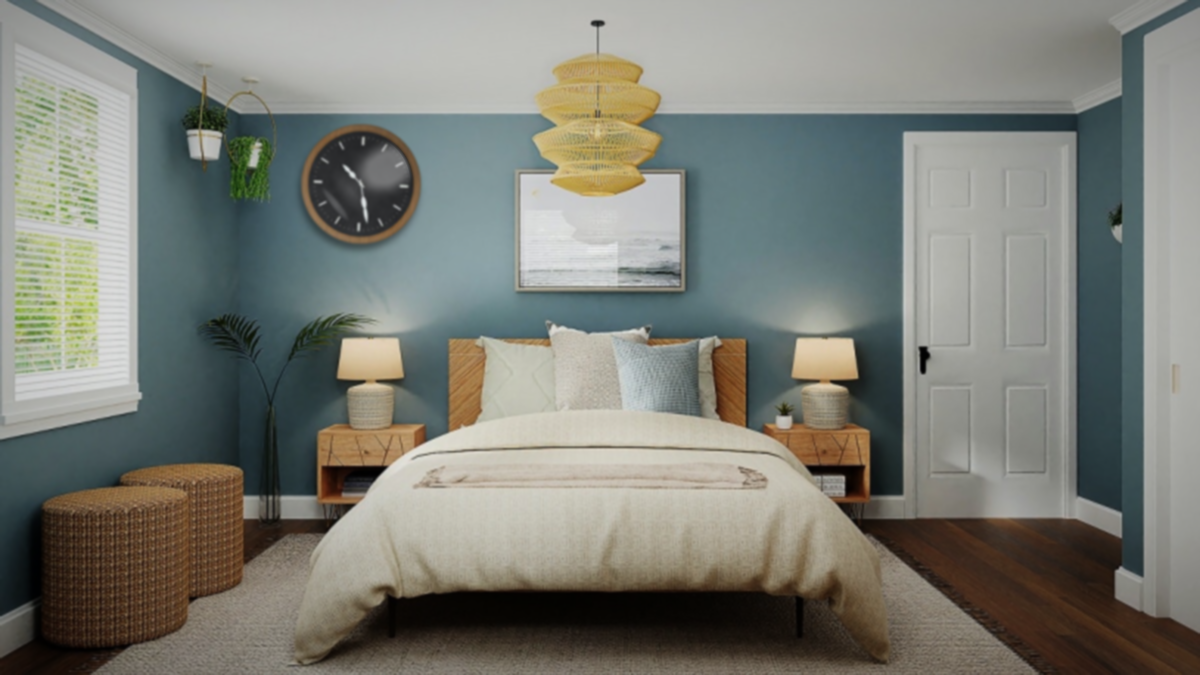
10:28
